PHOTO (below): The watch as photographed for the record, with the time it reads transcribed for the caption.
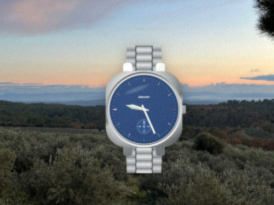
9:26
